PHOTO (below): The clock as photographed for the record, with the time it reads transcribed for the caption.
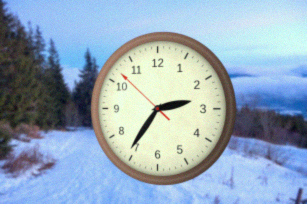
2:35:52
